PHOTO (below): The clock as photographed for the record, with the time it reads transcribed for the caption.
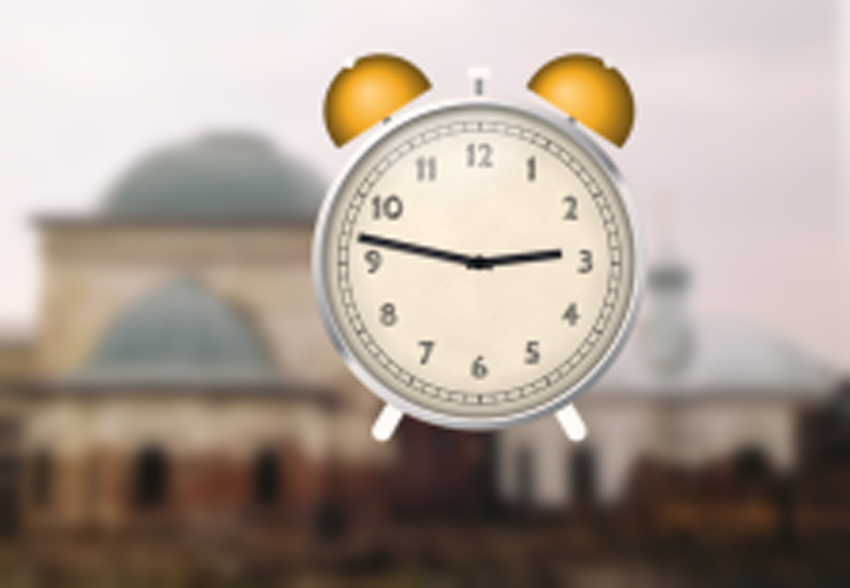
2:47
